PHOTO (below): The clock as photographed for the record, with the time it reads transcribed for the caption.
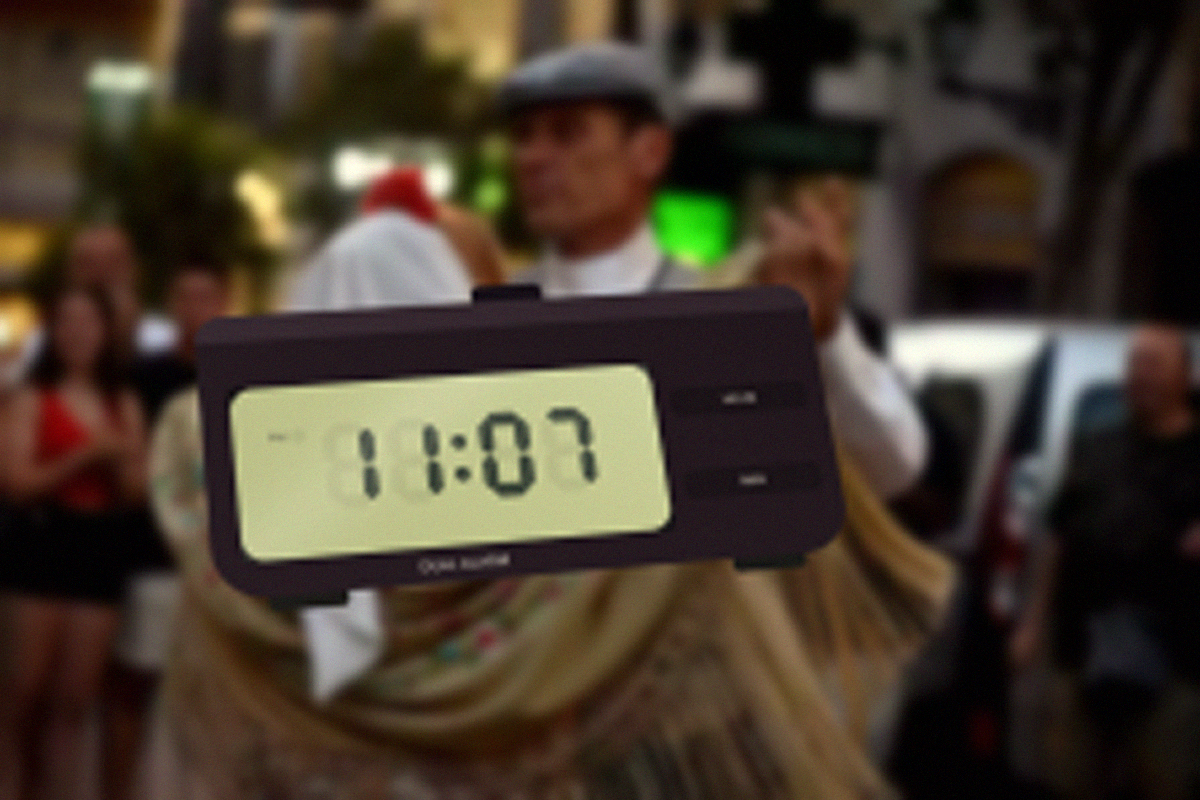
11:07
